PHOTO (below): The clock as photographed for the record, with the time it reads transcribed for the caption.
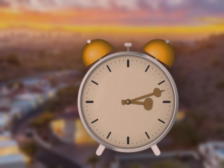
3:12
